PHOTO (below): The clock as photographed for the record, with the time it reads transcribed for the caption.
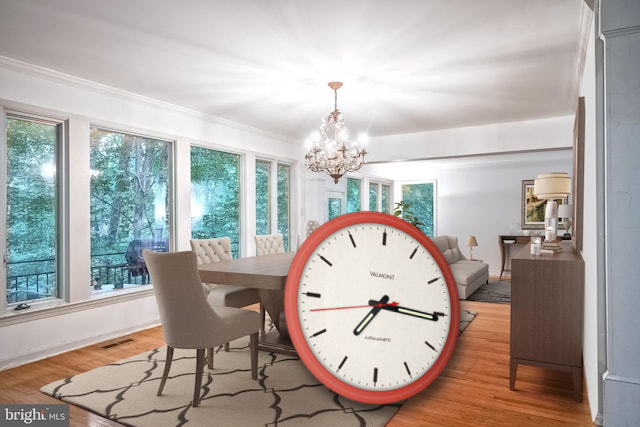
7:15:43
